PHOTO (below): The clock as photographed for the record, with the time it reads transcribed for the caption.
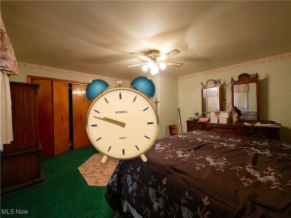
9:48
